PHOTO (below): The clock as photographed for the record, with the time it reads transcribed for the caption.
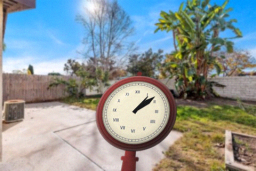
1:08
